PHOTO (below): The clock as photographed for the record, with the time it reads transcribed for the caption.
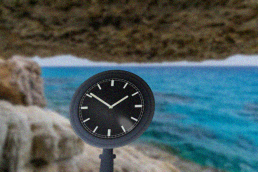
1:51
